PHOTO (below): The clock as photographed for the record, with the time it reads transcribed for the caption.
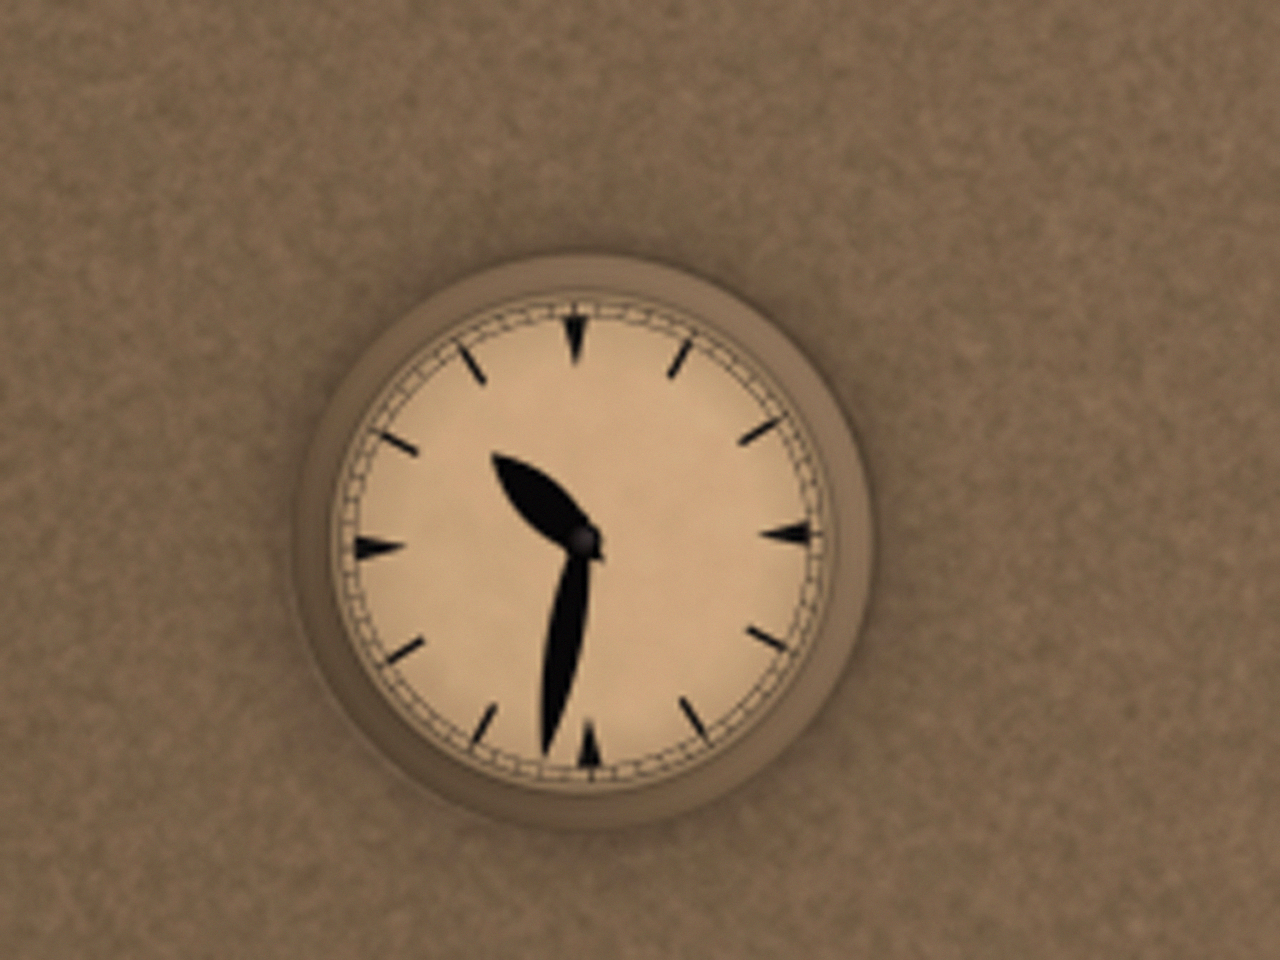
10:32
